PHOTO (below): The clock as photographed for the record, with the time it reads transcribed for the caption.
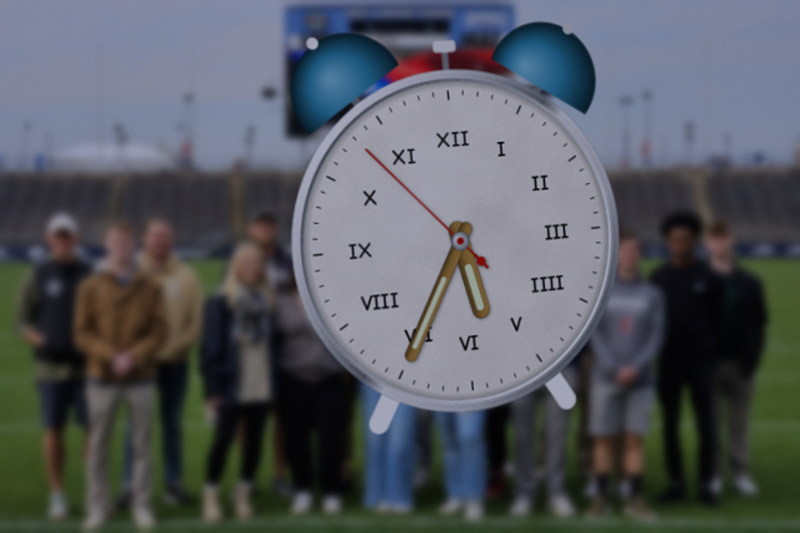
5:34:53
